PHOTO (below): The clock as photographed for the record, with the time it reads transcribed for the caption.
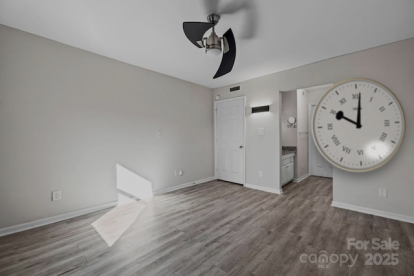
10:01
